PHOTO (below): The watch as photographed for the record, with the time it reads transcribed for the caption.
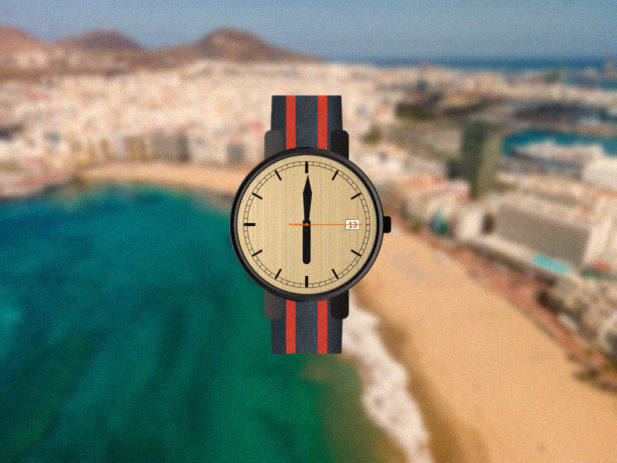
6:00:15
